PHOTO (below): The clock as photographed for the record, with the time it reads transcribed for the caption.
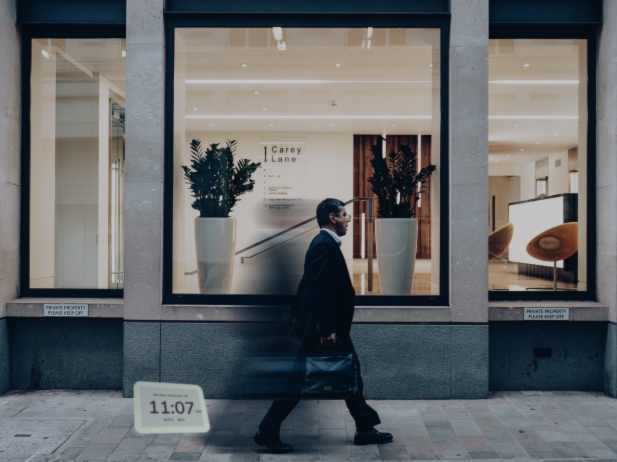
11:07
